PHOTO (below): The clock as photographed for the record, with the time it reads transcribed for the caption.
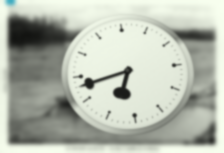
6:43
